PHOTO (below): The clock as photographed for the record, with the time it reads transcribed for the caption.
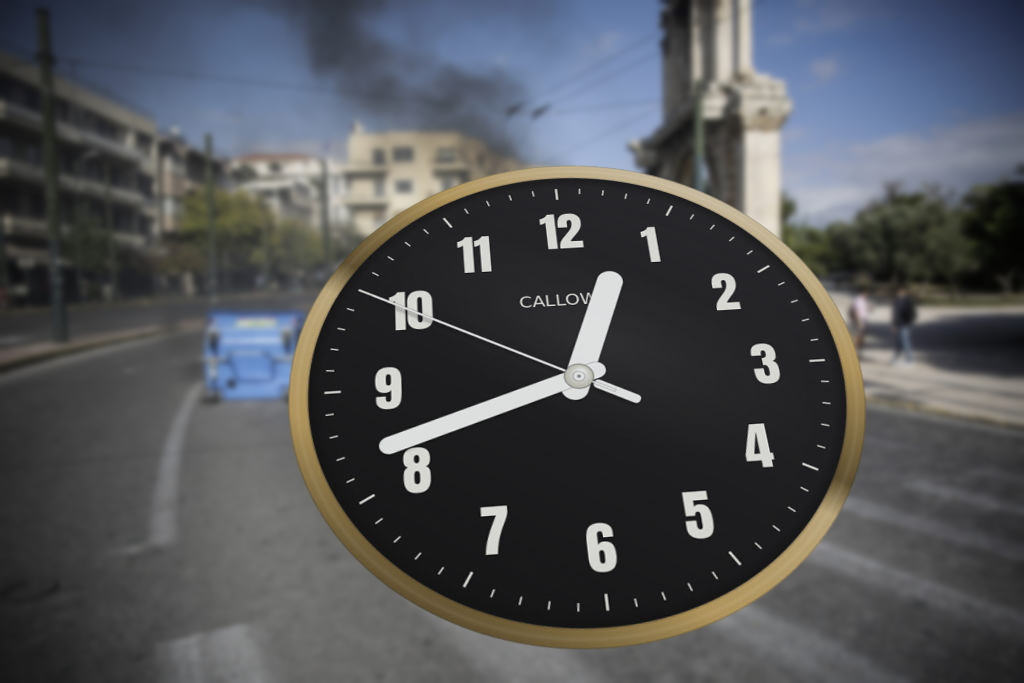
12:41:50
